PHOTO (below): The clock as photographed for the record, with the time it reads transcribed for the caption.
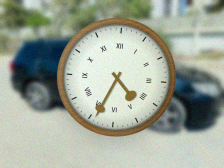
4:34
